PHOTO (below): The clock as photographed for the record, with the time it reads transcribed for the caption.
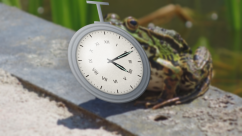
4:11
